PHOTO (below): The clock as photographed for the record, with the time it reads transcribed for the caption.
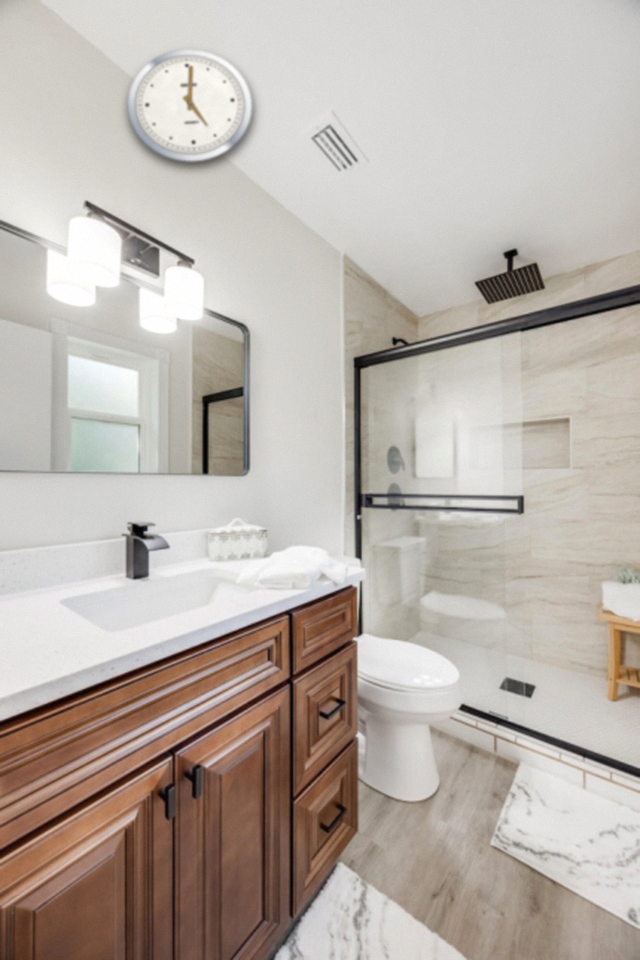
5:01
